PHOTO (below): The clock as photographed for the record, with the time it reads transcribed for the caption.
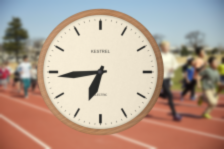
6:44
